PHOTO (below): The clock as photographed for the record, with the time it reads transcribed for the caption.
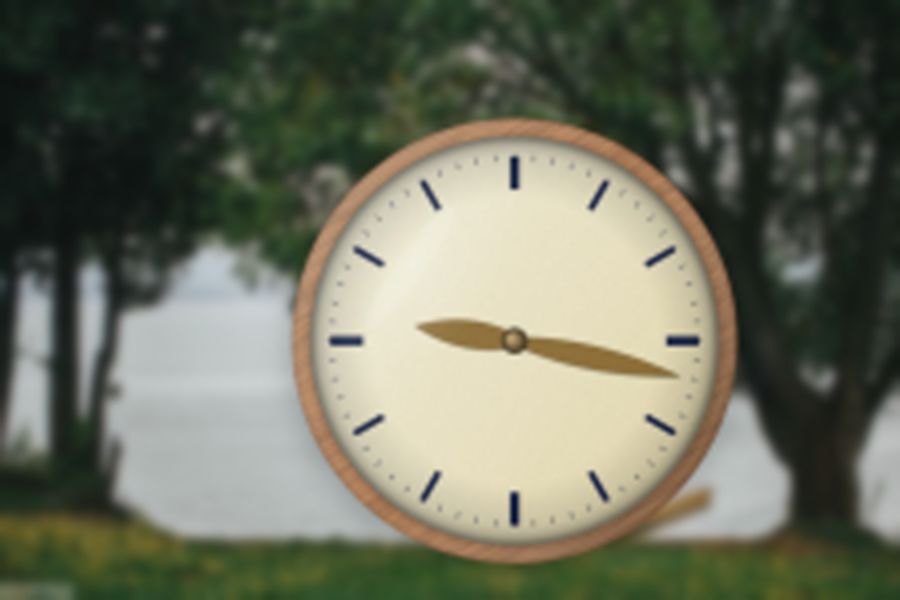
9:17
